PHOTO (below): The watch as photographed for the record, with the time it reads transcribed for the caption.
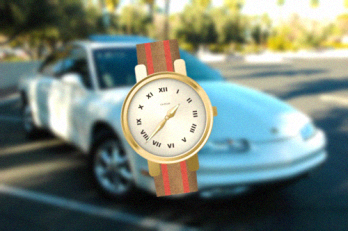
1:38
